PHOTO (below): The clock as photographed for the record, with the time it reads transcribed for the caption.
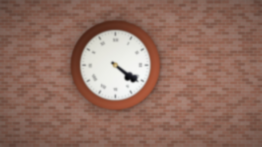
4:21
